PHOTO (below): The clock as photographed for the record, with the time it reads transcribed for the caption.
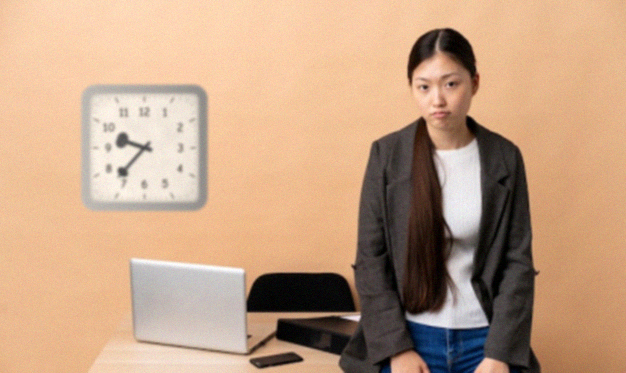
9:37
